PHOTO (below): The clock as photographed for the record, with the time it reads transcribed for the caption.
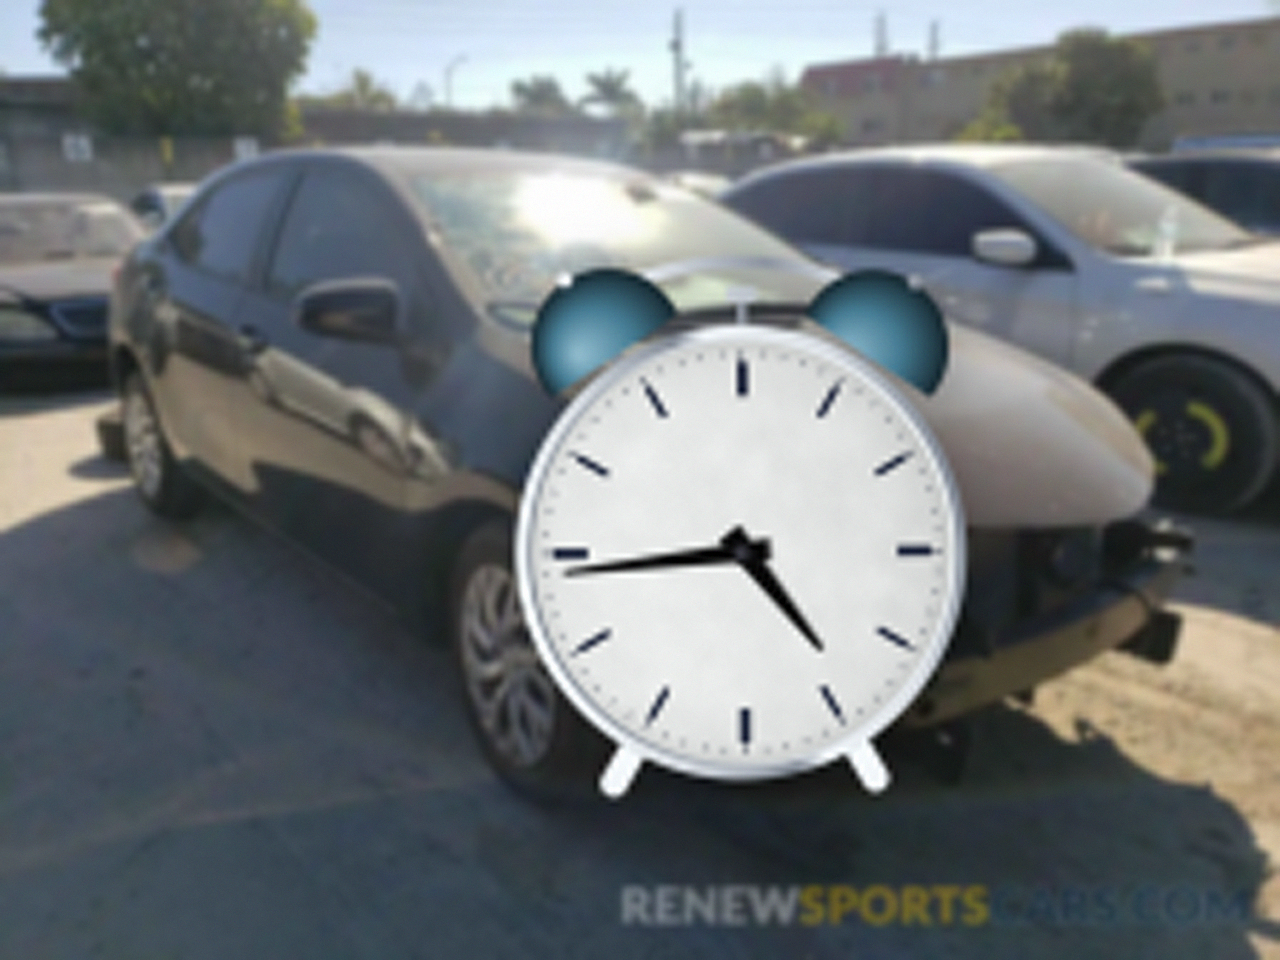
4:44
